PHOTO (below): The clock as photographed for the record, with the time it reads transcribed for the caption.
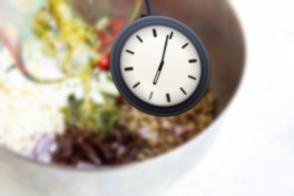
7:04
